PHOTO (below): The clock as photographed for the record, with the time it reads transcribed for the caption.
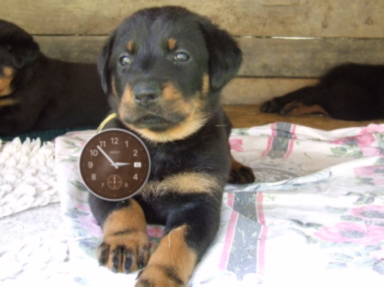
2:53
